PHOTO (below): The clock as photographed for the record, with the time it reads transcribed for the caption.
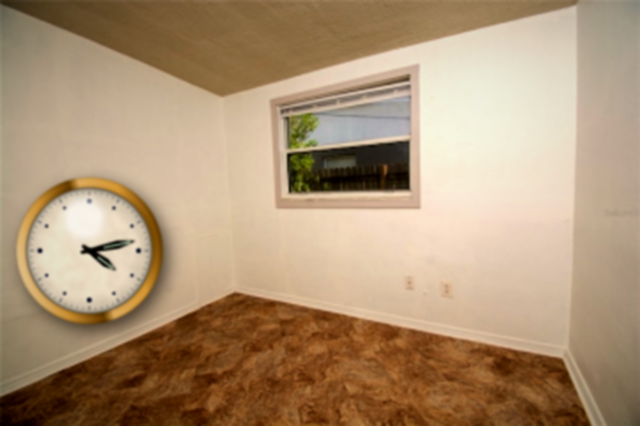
4:13
